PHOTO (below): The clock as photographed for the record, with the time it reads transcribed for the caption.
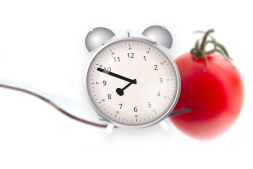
7:49
